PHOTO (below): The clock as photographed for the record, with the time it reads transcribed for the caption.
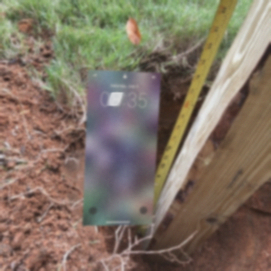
8:35
